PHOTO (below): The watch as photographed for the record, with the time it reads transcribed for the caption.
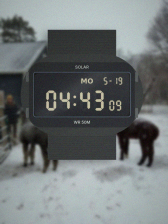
4:43:09
